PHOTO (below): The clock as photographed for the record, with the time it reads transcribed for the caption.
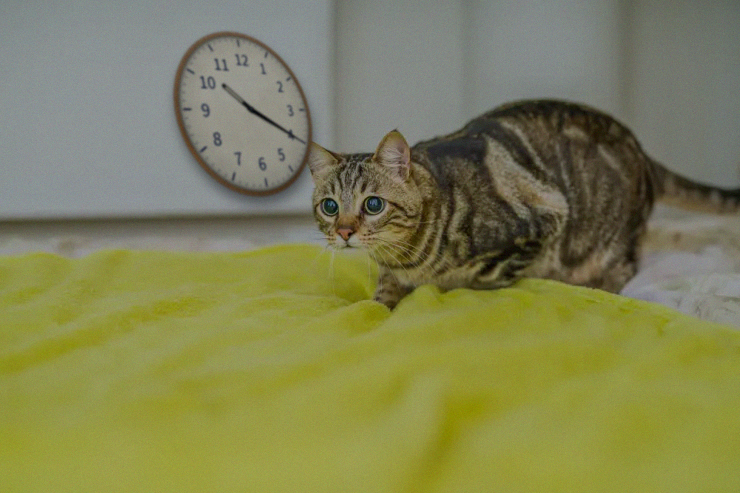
10:20
